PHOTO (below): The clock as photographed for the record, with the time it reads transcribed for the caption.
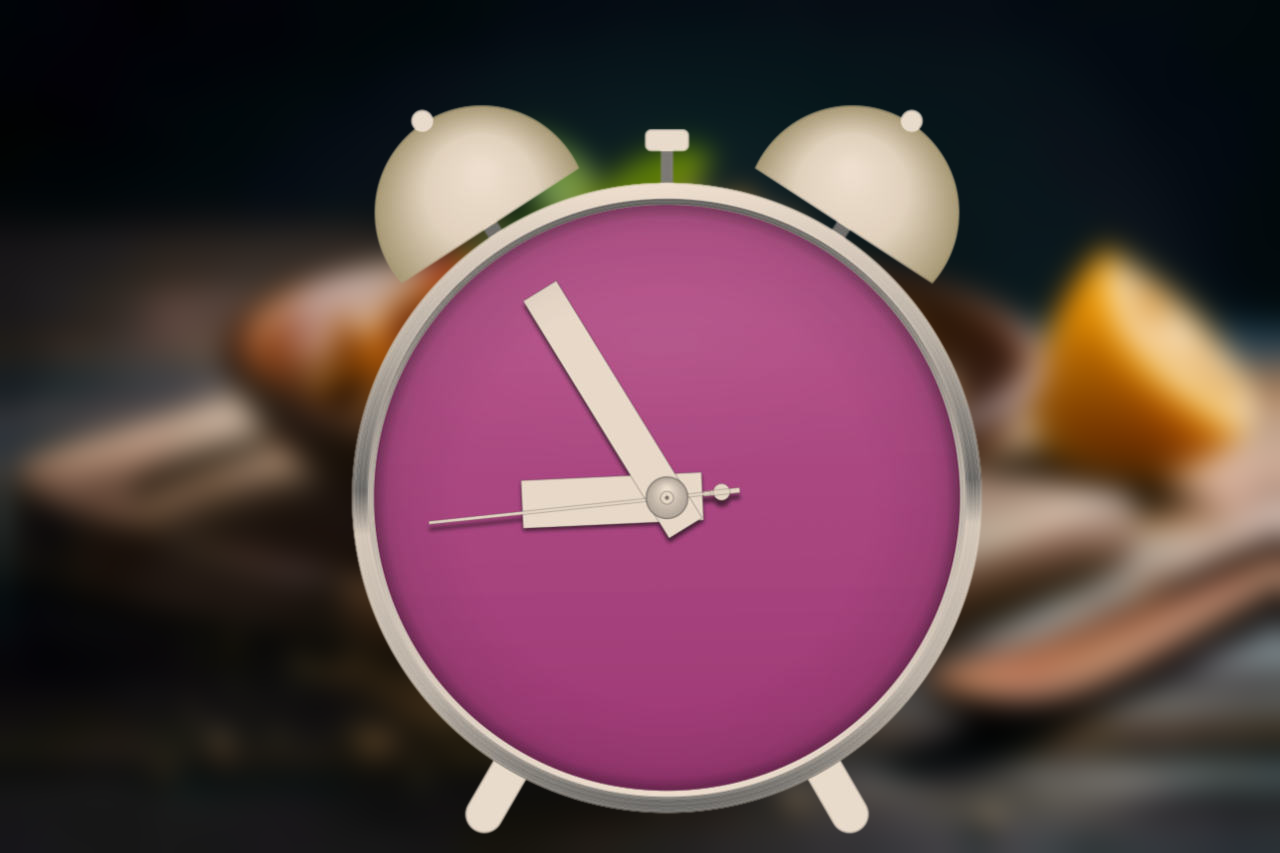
8:54:44
